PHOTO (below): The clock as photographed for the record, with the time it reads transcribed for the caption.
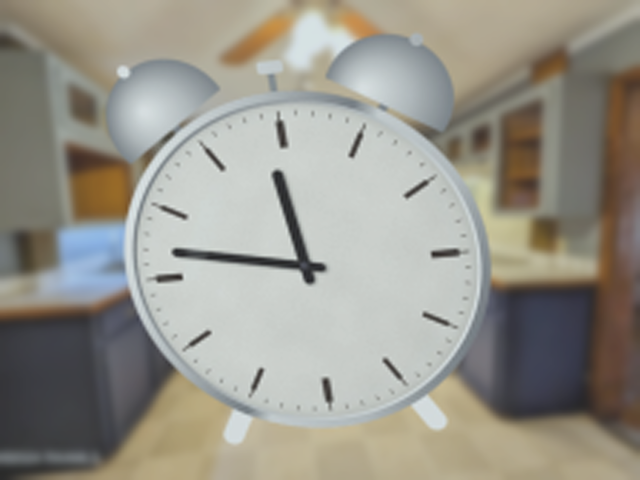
11:47
